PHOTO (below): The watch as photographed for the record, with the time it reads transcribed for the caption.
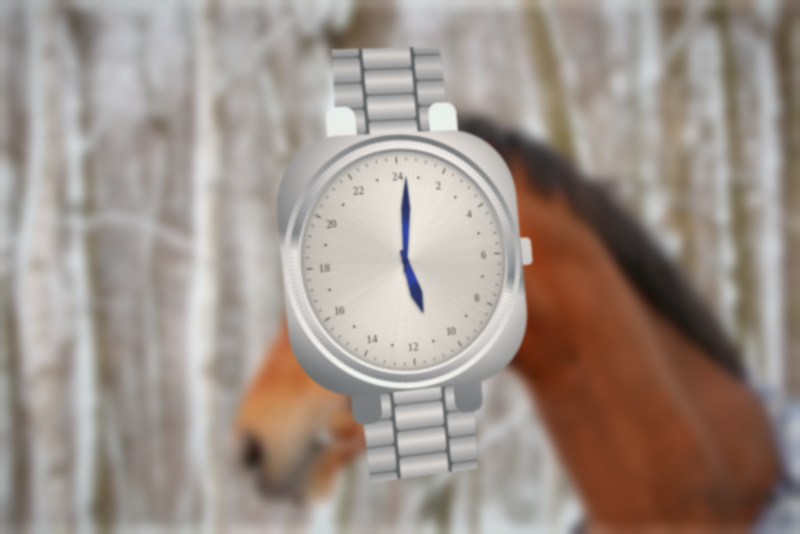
11:01
